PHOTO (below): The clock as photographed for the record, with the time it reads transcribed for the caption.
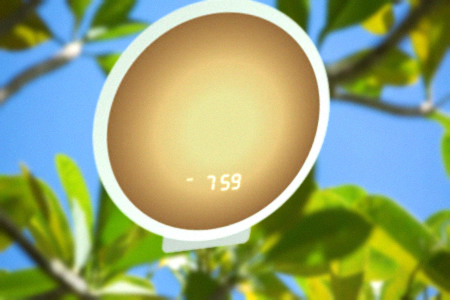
7:59
